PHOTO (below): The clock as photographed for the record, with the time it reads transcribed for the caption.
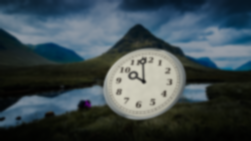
9:58
